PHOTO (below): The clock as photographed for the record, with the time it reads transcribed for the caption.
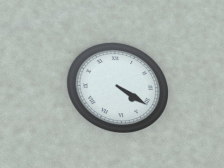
4:21
